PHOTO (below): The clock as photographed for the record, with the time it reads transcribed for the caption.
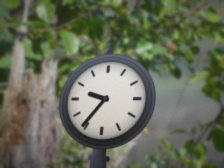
9:36
